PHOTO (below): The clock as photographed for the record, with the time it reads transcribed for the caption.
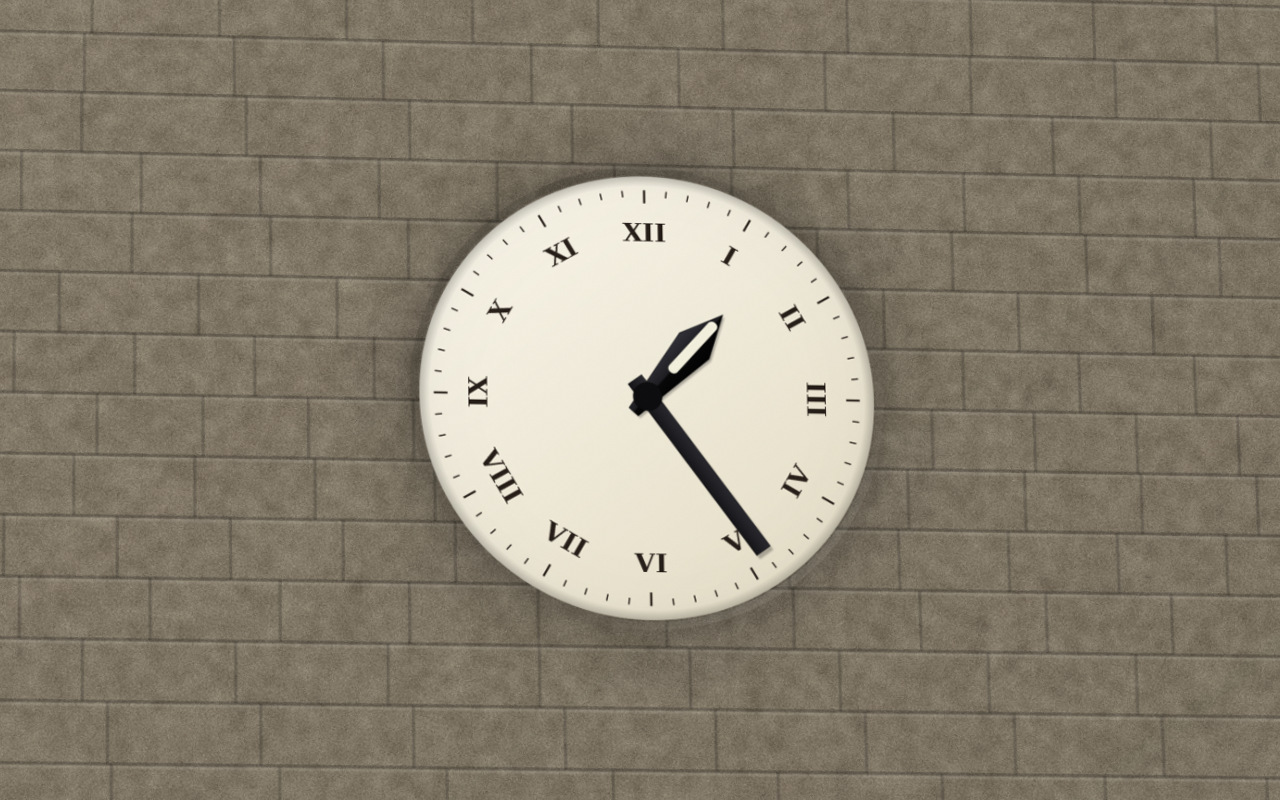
1:24
